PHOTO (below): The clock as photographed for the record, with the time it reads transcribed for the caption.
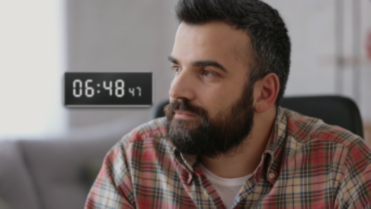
6:48
